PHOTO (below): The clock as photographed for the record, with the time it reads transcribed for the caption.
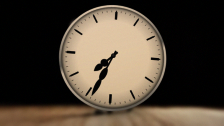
7:34
